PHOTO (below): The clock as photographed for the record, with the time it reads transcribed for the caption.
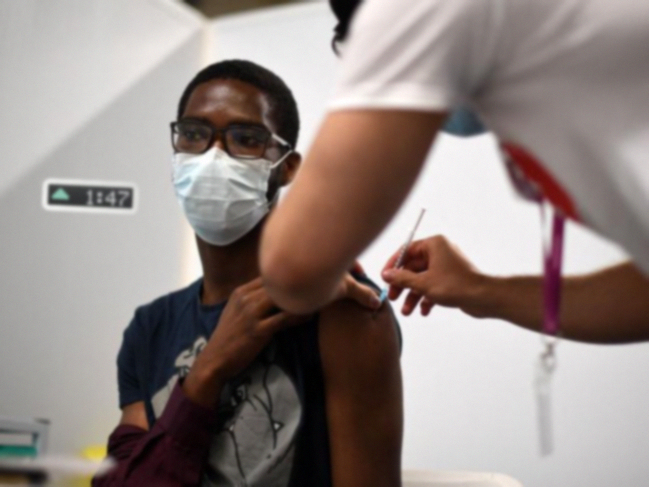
1:47
